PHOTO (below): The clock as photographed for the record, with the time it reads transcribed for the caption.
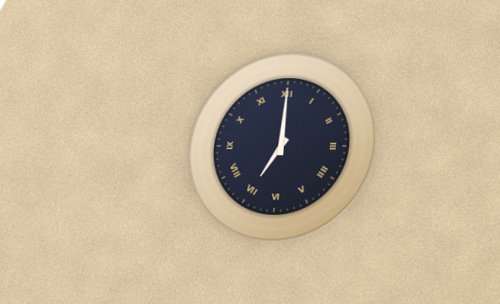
7:00
